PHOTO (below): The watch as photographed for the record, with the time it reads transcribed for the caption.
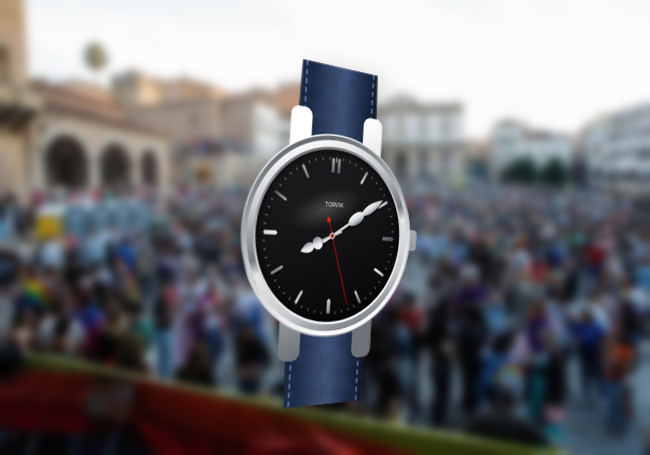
8:09:27
